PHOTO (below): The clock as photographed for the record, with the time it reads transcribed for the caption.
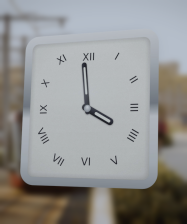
3:59
